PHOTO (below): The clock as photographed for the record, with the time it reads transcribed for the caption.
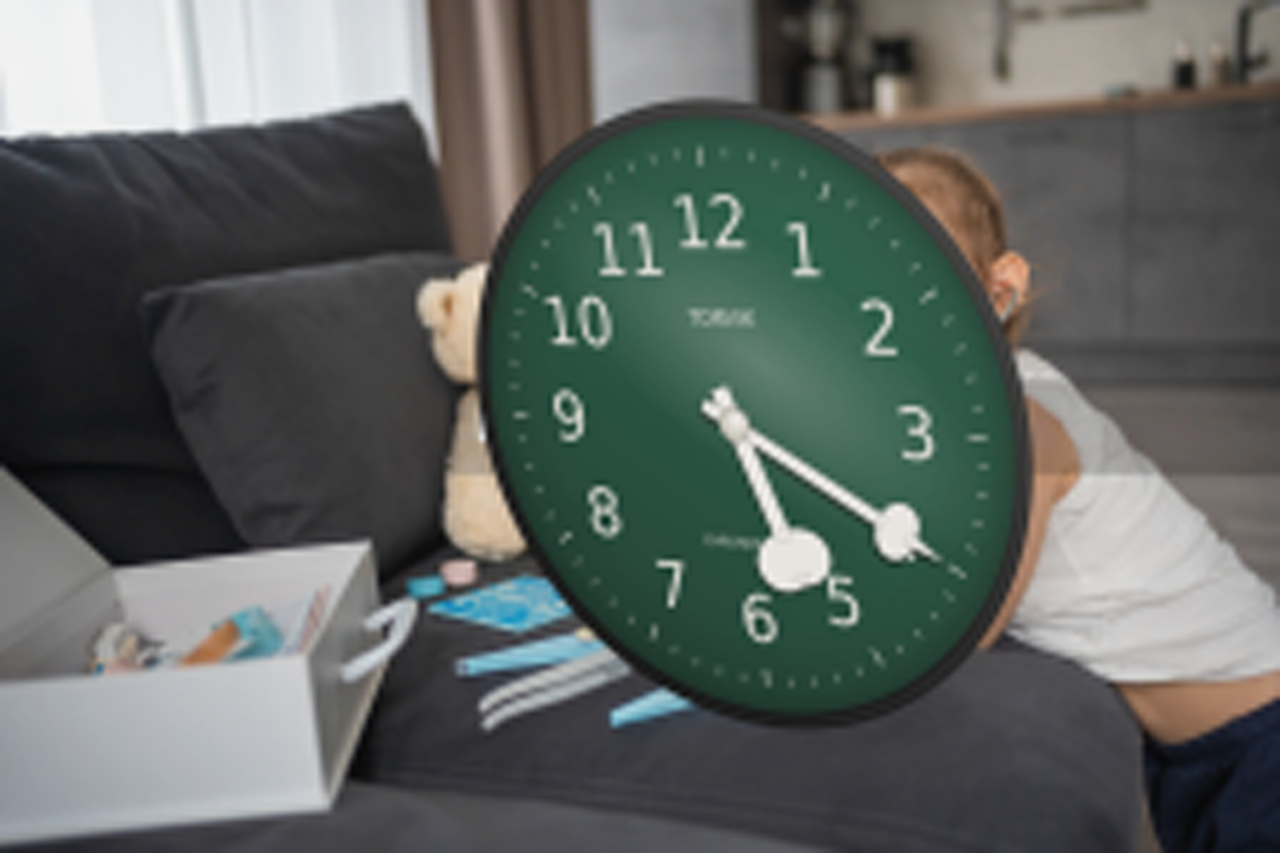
5:20
